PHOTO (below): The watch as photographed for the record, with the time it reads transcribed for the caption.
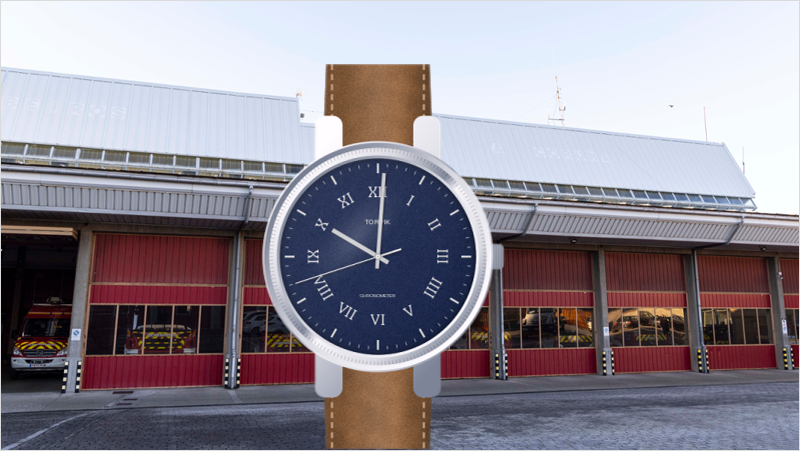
10:00:42
